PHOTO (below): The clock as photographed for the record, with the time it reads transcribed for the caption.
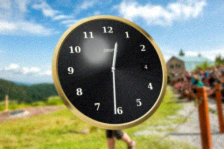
12:31
